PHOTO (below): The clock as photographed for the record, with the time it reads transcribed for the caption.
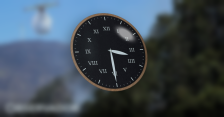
3:30
